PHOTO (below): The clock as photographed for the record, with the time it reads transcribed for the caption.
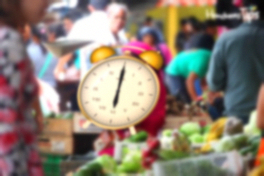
6:00
